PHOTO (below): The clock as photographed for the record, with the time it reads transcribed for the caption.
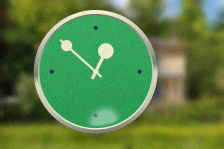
12:52
